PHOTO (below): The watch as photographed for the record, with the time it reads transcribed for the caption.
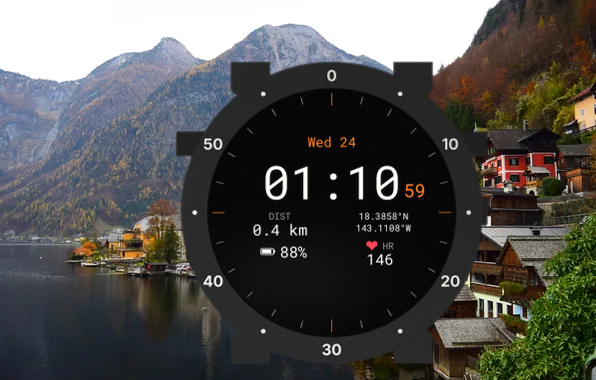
1:10:59
